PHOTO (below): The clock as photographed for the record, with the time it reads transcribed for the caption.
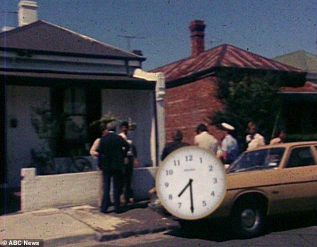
7:30
